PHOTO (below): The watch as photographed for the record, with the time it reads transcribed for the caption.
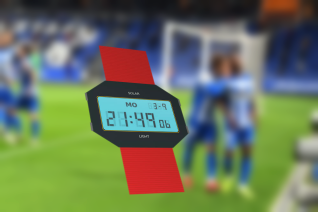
21:49:06
